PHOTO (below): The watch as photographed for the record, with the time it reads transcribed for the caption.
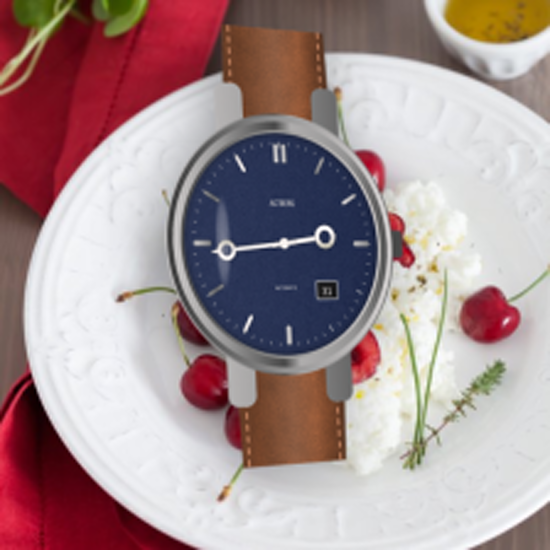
2:44
